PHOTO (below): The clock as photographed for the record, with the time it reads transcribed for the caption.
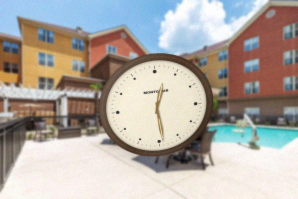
12:29
